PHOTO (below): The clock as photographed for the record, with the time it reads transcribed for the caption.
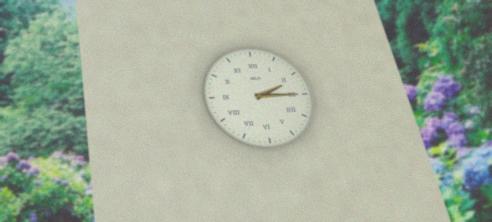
2:15
